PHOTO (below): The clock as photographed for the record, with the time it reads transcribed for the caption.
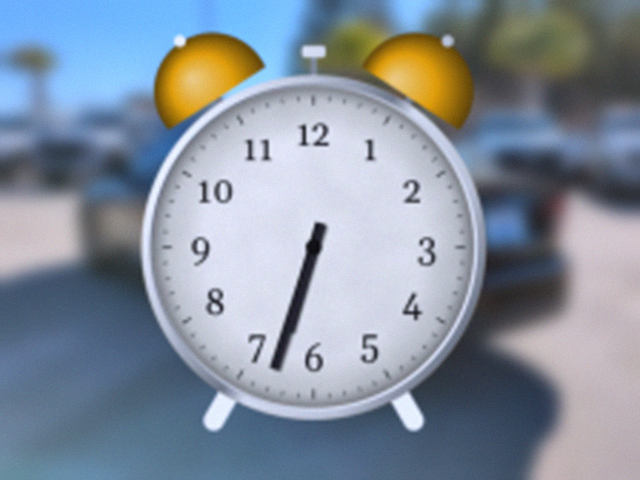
6:33
